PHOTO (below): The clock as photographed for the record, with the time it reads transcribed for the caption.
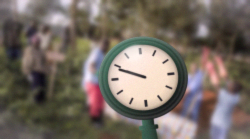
9:49
